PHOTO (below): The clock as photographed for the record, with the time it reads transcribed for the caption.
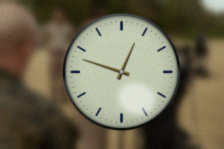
12:48
